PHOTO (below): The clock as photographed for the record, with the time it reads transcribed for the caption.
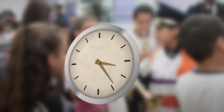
3:24
